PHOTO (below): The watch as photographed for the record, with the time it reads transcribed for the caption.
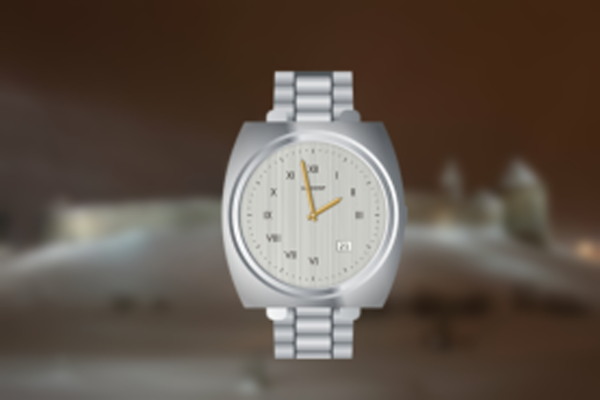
1:58
